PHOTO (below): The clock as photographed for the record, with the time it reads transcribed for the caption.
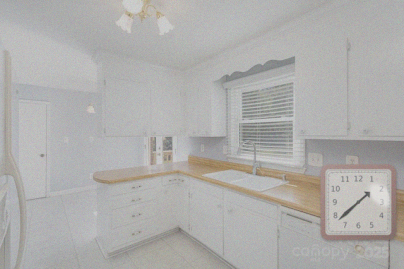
1:38
